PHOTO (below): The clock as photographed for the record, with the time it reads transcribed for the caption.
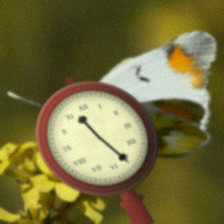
11:26
